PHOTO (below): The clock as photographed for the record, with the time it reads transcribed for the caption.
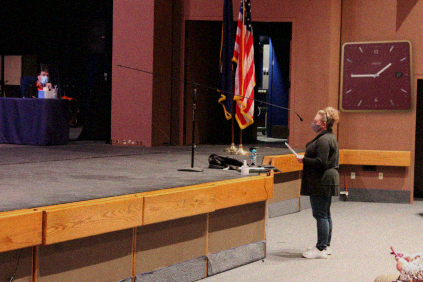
1:45
